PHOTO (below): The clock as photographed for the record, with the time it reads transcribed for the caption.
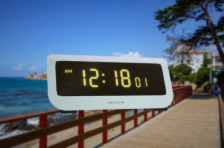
12:18:01
